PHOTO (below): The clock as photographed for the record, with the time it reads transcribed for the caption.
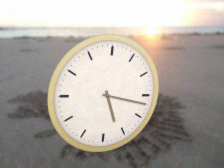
5:17
